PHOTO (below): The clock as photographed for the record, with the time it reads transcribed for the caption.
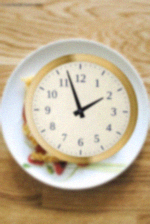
1:57
